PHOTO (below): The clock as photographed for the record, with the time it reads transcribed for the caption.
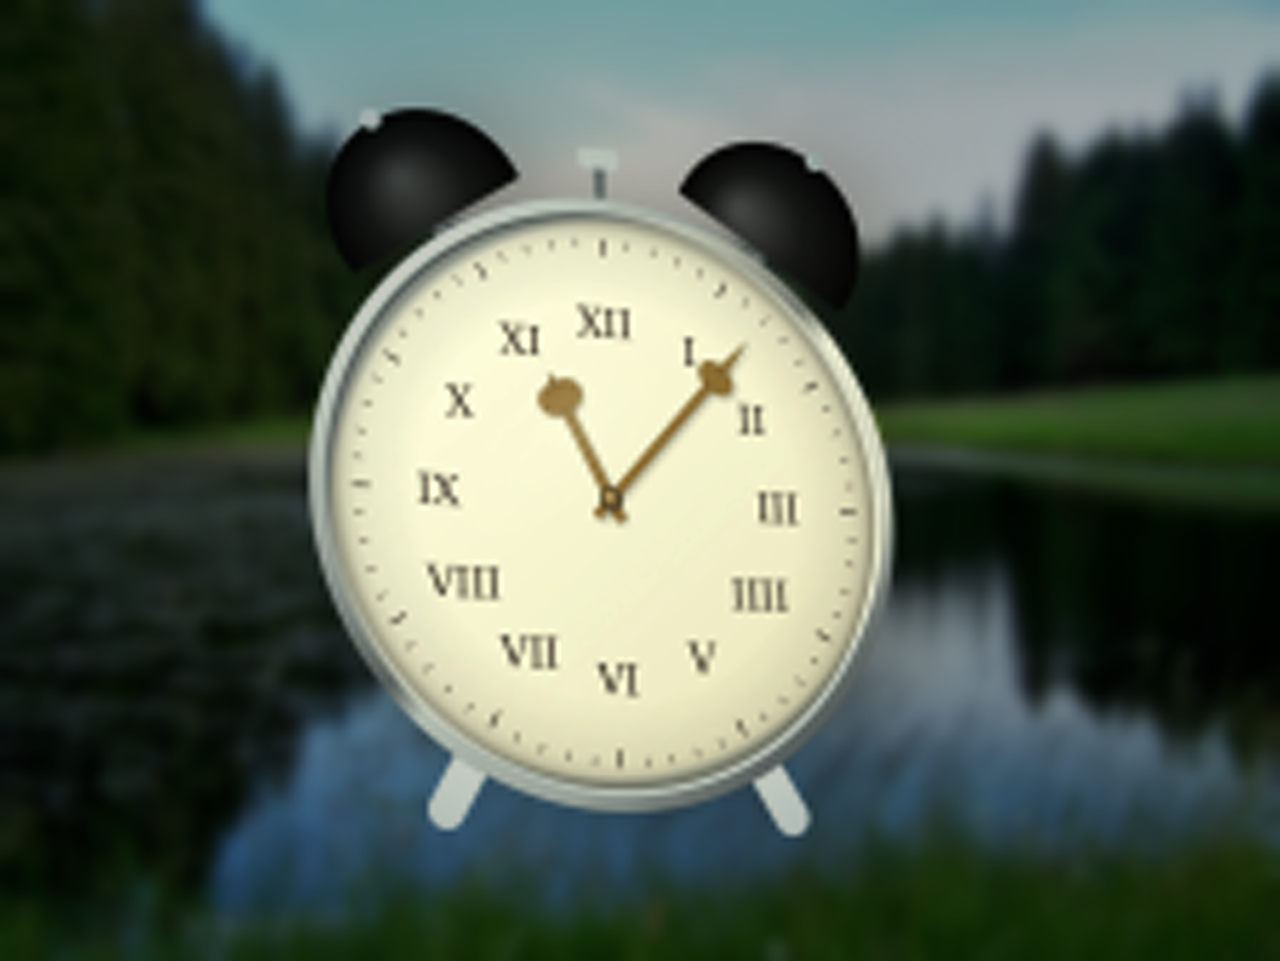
11:07
